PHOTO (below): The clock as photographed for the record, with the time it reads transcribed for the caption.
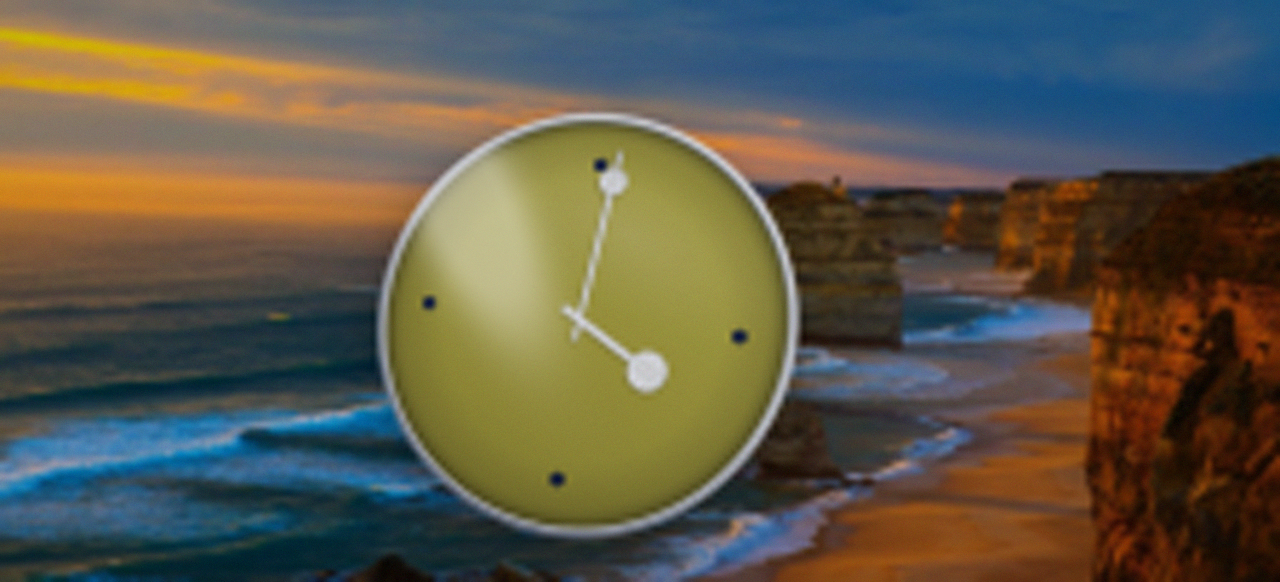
4:01
